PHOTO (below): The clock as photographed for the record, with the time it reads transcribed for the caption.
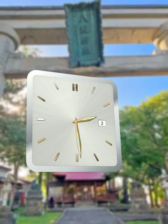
2:29
